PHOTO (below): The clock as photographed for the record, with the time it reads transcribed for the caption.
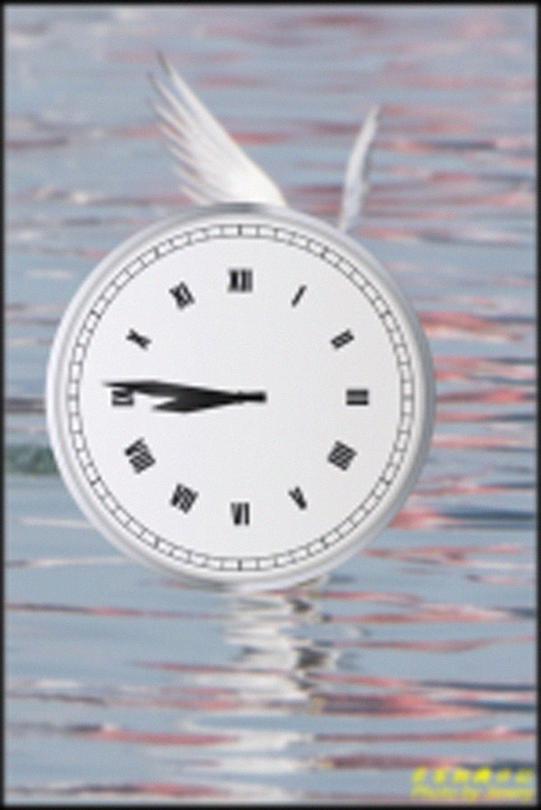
8:46
